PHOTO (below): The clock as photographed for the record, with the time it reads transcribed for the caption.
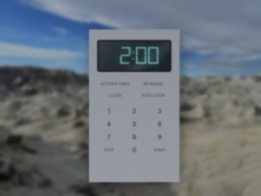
2:00
